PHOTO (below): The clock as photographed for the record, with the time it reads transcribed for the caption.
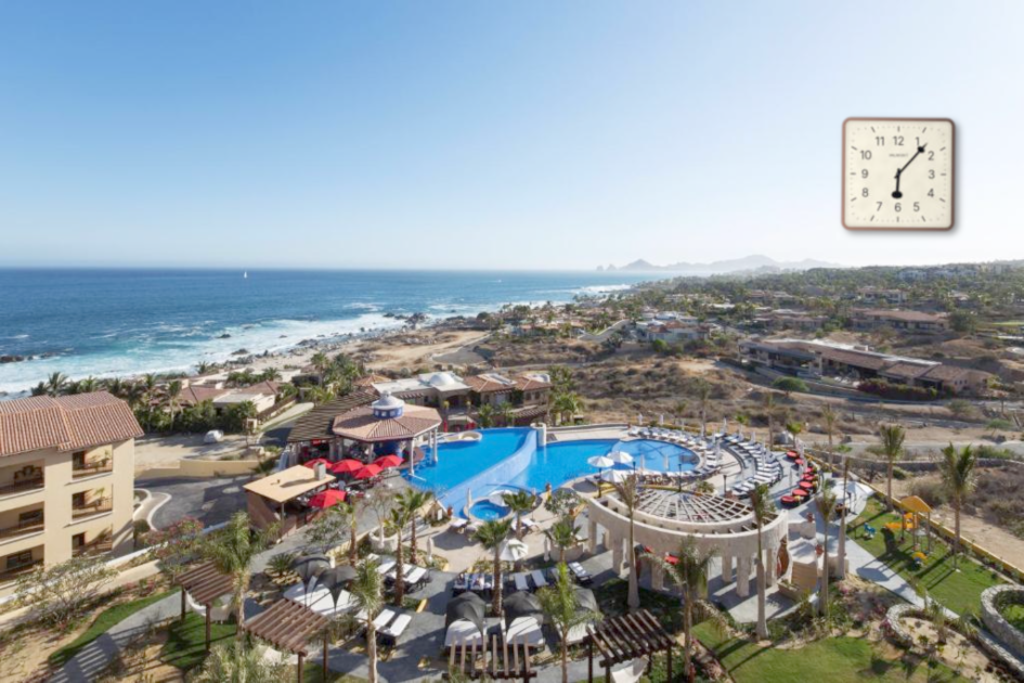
6:07
